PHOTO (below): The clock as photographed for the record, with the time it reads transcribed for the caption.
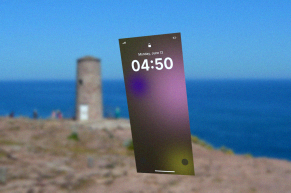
4:50
